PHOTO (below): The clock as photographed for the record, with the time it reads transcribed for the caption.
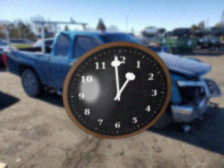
12:59
